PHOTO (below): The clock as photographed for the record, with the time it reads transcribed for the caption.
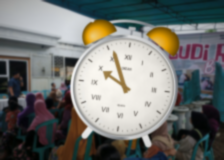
9:56
